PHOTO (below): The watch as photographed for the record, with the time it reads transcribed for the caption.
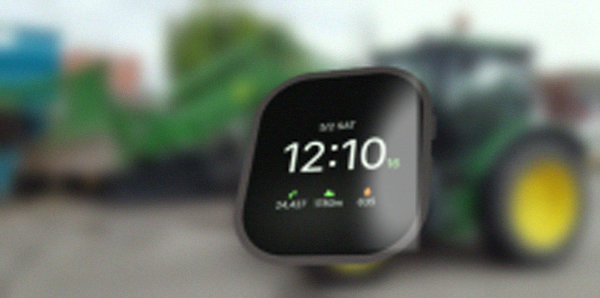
12:10
